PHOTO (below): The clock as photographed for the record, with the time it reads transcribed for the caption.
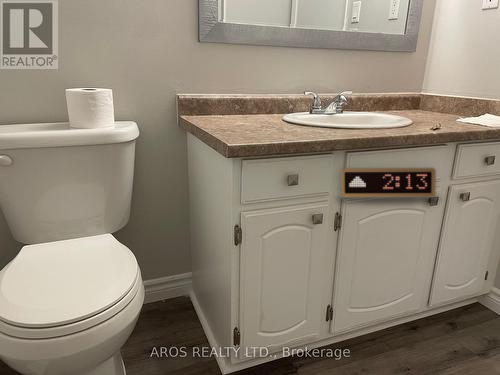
2:13
